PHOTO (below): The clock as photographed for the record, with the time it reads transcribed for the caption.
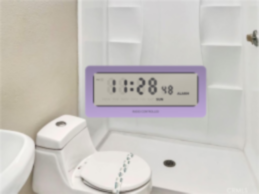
11:28
